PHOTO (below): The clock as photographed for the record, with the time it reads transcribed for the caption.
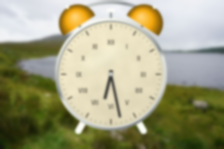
6:28
